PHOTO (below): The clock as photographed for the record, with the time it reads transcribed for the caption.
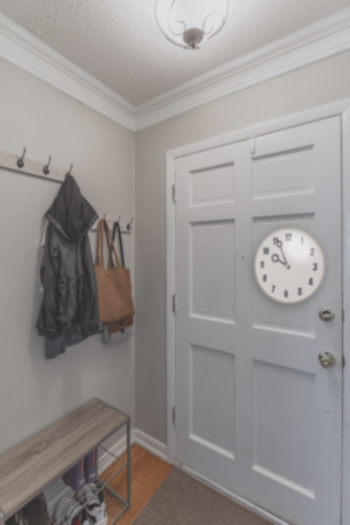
9:56
